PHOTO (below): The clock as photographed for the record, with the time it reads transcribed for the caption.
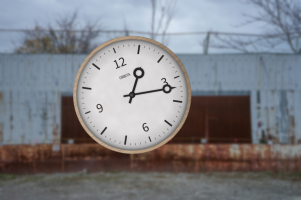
1:17
